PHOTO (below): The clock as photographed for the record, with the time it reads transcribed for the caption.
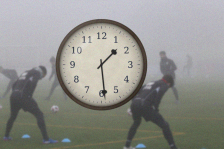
1:29
